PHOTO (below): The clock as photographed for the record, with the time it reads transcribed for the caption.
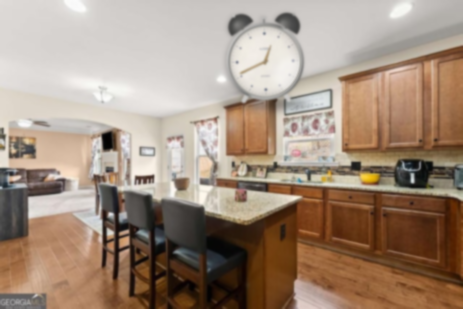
12:41
